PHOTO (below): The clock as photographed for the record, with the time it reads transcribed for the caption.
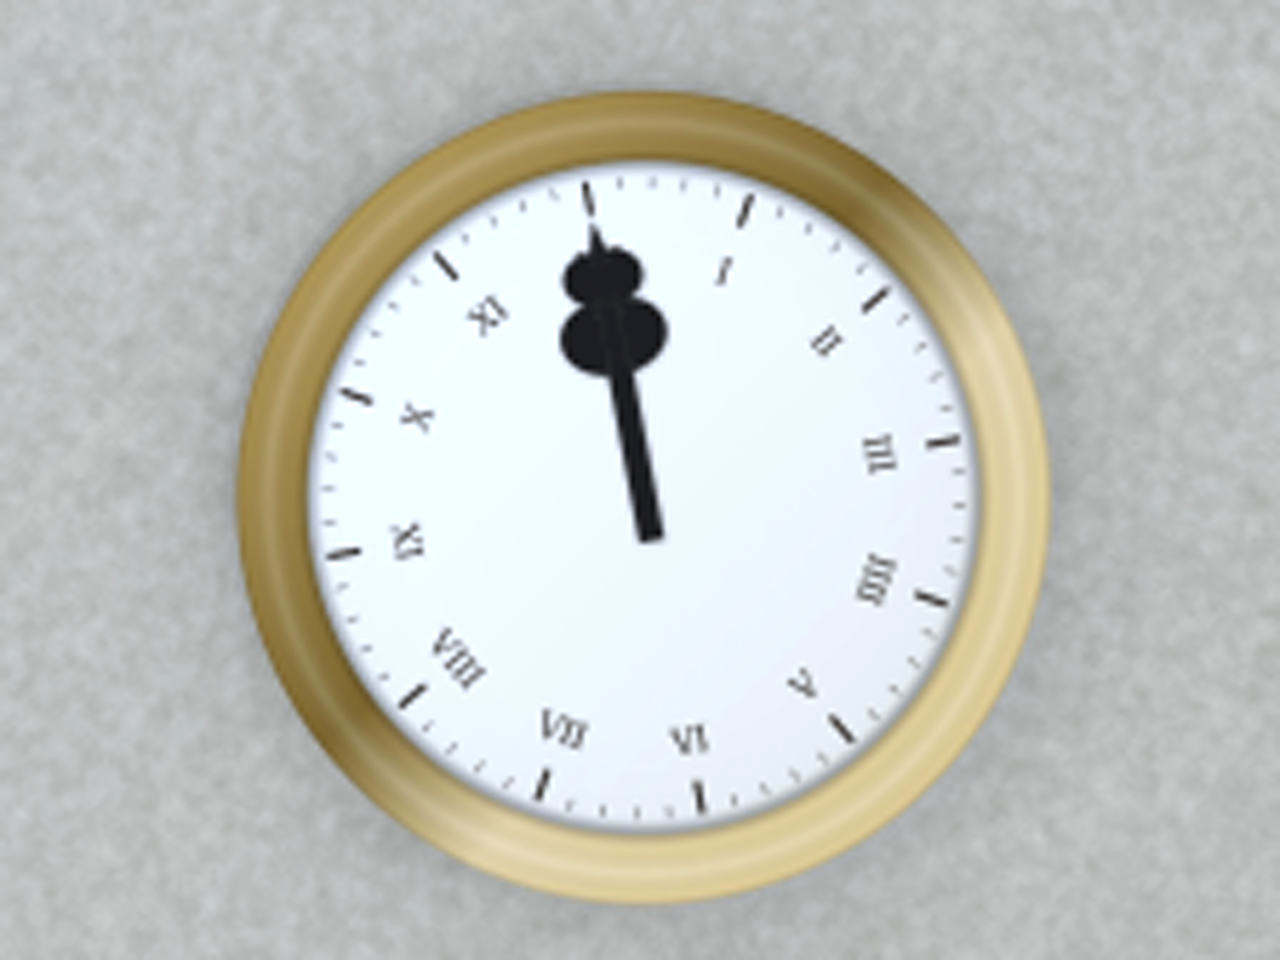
12:00
